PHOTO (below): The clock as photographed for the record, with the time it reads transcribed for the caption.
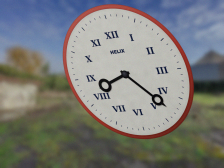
8:23
